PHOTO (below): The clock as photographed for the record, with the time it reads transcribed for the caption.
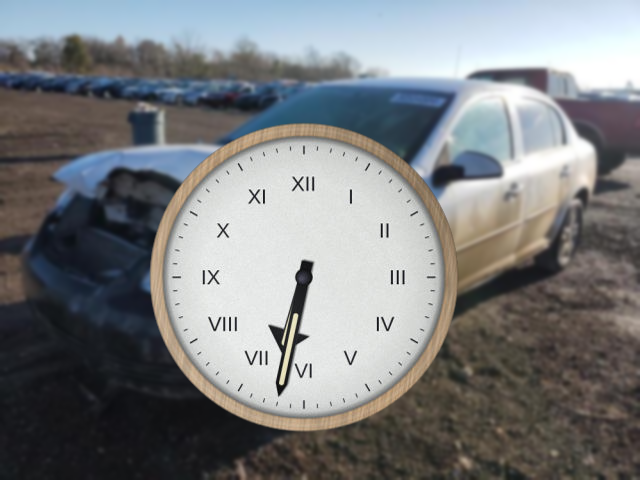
6:32
